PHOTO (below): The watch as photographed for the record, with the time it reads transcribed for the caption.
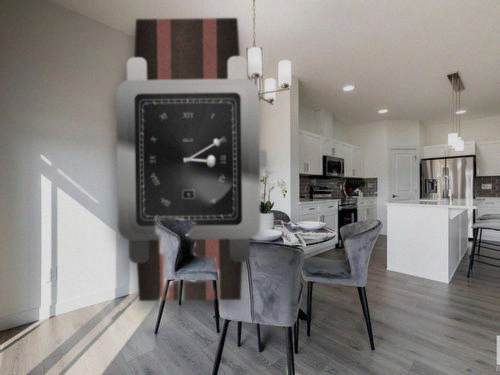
3:10
